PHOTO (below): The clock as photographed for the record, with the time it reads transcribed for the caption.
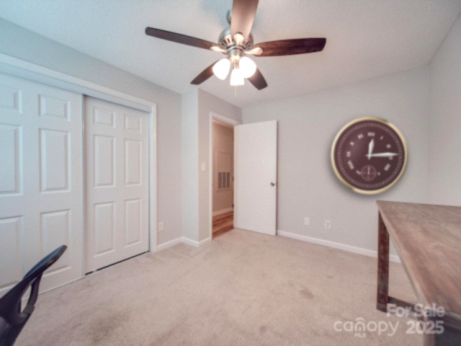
12:14
